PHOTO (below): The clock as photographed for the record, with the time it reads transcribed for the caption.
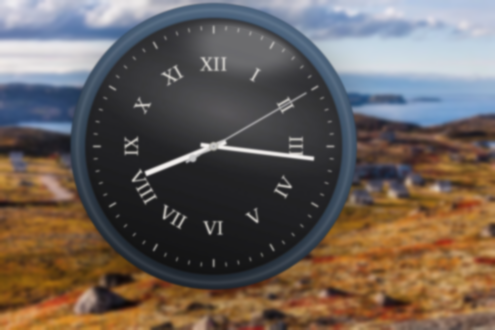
8:16:10
